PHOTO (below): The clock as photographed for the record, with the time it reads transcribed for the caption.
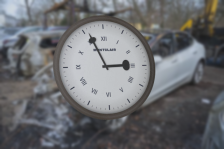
2:56
